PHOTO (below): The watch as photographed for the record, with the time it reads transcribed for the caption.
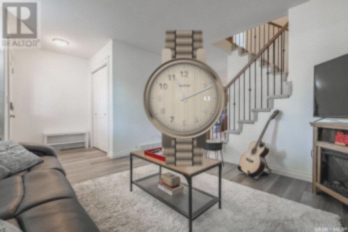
11:11
